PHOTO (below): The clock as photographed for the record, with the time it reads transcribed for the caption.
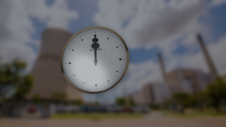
12:00
